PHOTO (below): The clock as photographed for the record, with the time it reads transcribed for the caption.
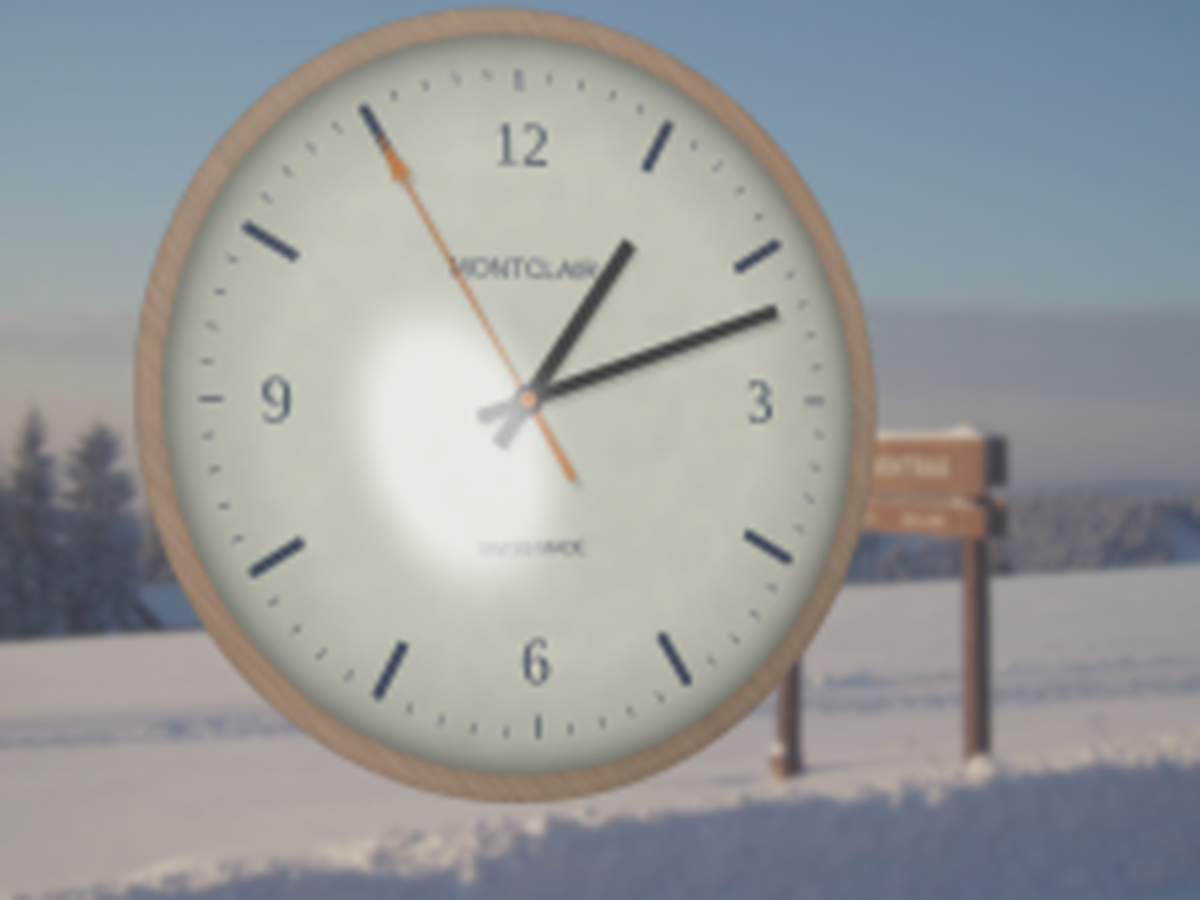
1:11:55
